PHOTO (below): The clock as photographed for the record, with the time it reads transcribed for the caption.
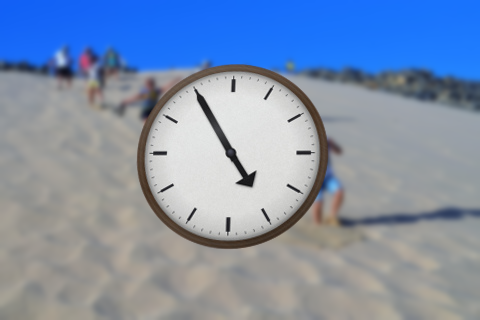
4:55
